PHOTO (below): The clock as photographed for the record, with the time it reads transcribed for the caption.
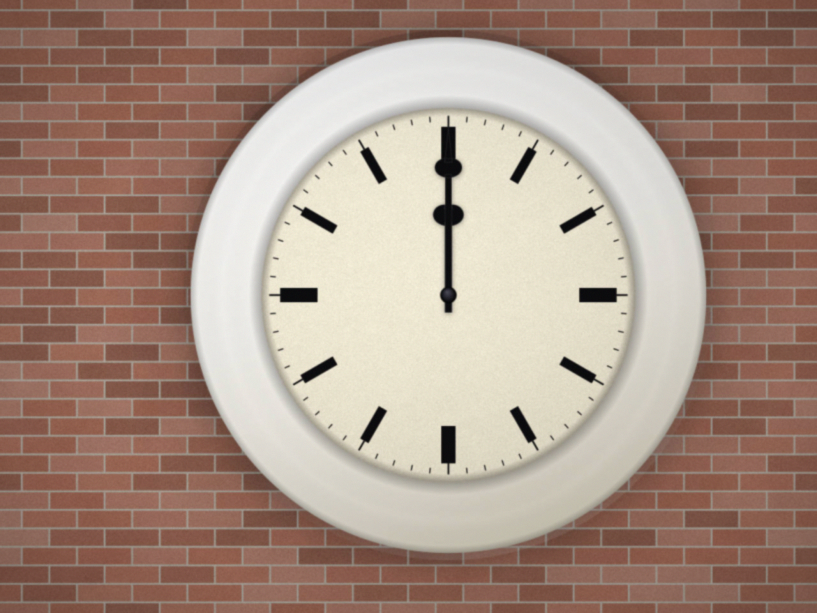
12:00
